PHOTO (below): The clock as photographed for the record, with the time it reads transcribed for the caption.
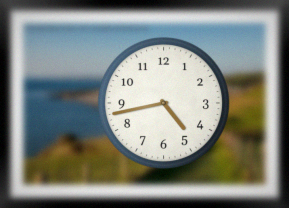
4:43
